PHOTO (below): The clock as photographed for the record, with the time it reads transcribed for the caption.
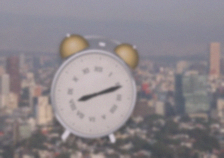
8:11
